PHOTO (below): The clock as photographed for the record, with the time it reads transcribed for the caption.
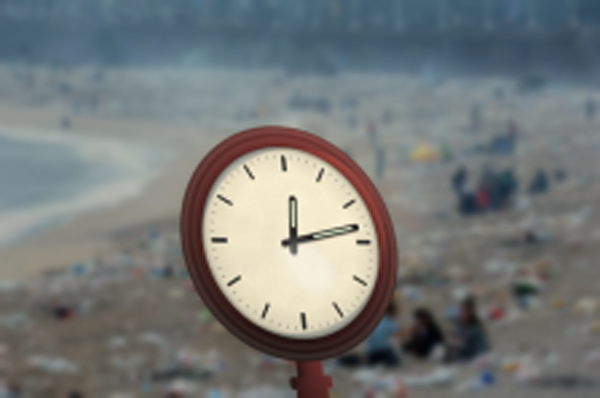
12:13
